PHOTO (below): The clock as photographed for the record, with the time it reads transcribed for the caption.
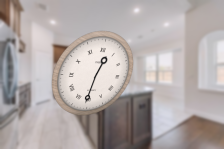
12:31
